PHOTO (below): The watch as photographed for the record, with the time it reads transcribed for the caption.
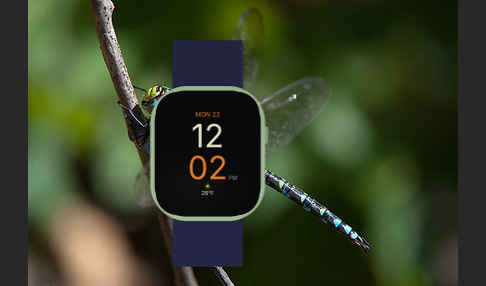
12:02
